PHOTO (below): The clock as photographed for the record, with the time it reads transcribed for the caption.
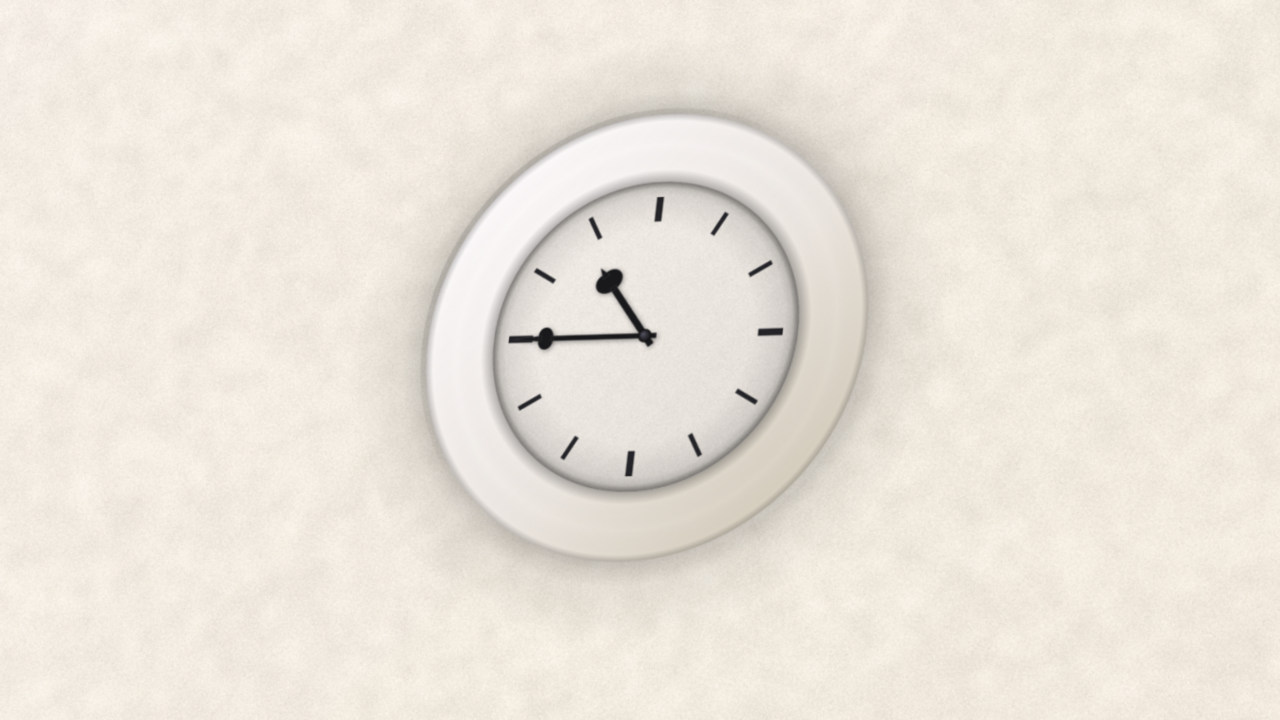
10:45
